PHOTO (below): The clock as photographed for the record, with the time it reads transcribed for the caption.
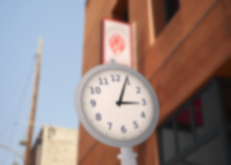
3:04
